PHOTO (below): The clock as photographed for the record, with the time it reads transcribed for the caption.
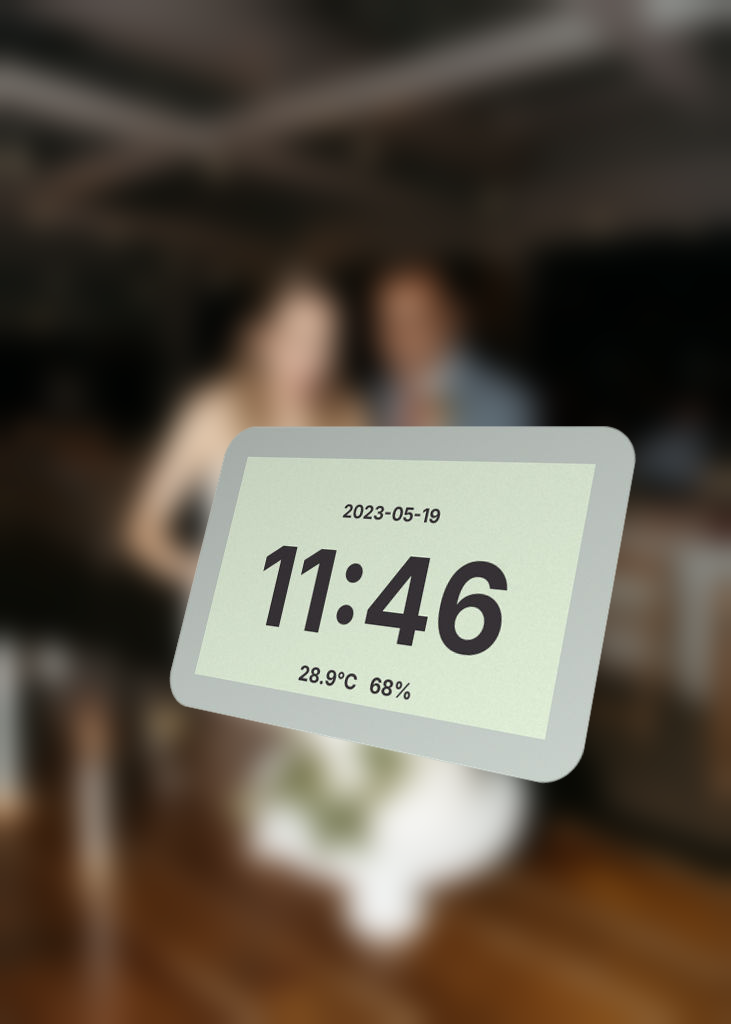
11:46
